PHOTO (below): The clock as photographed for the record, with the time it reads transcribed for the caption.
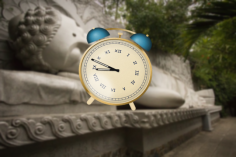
8:48
